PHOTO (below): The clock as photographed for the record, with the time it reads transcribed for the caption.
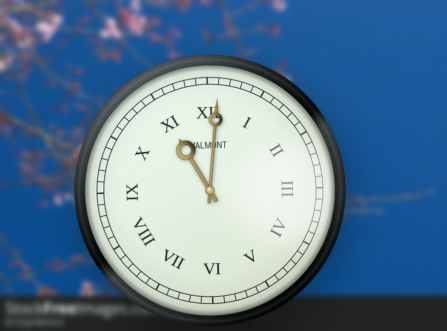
11:01
